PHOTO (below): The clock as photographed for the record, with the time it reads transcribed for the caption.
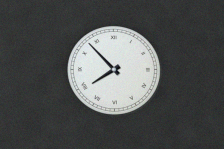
7:53
